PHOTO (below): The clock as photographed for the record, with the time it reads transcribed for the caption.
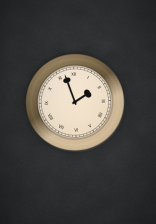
1:57
